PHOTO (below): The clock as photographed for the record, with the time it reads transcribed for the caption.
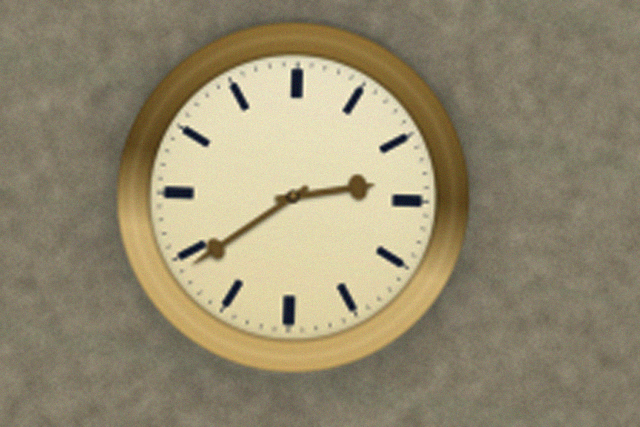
2:39
